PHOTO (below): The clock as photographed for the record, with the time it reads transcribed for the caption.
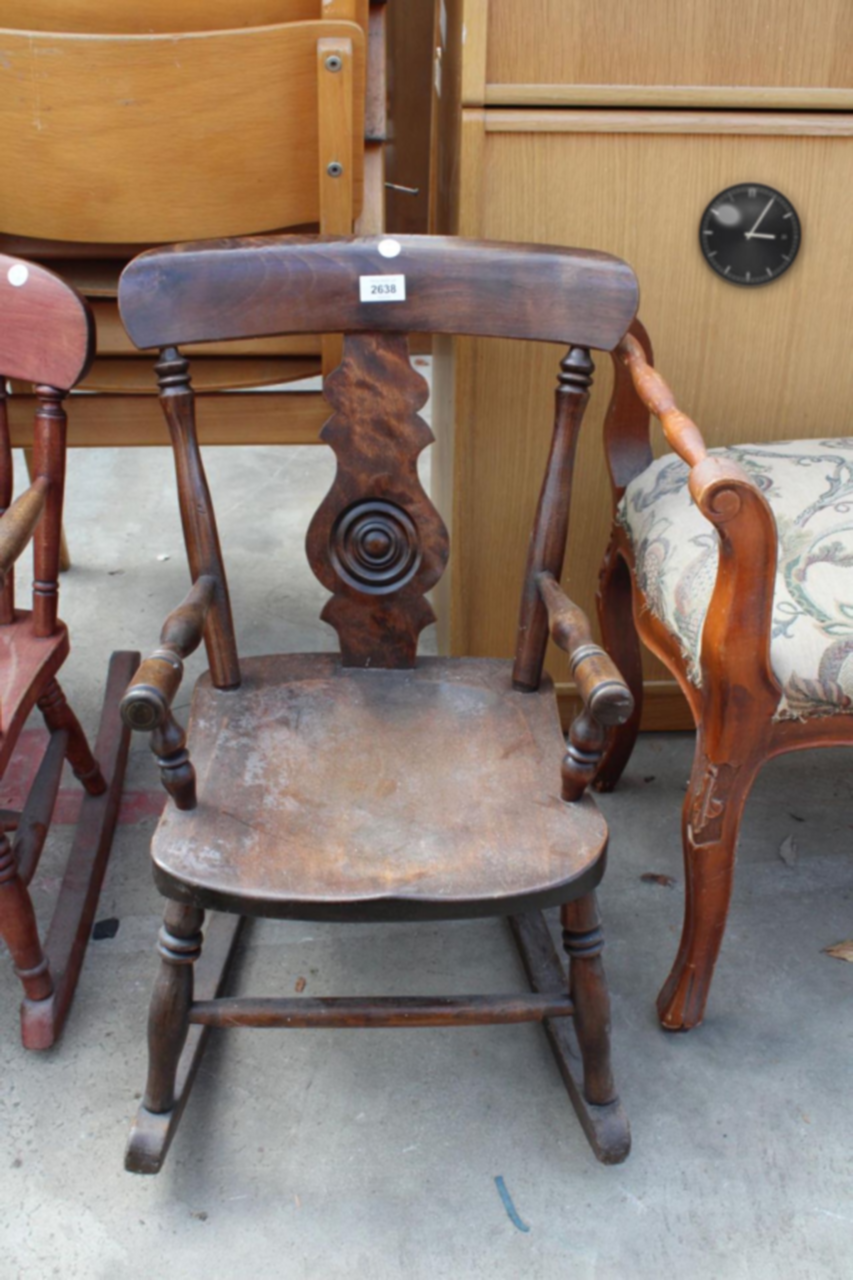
3:05
